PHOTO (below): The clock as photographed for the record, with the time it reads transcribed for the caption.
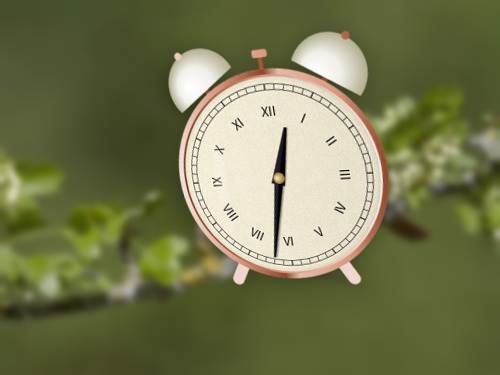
12:32
